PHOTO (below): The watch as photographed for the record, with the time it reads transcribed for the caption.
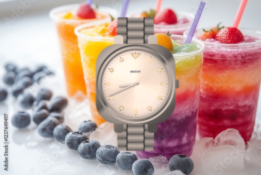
8:41
